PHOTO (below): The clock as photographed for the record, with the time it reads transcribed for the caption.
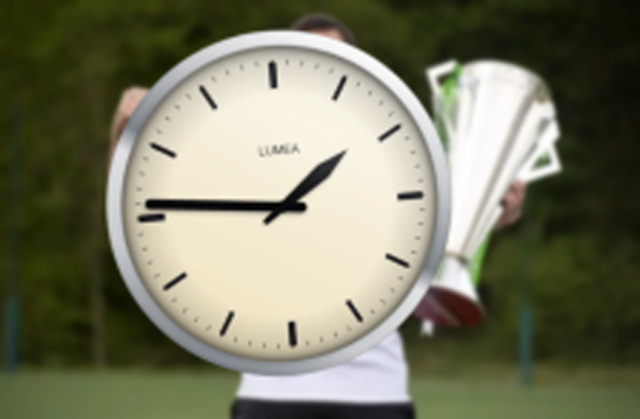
1:46
